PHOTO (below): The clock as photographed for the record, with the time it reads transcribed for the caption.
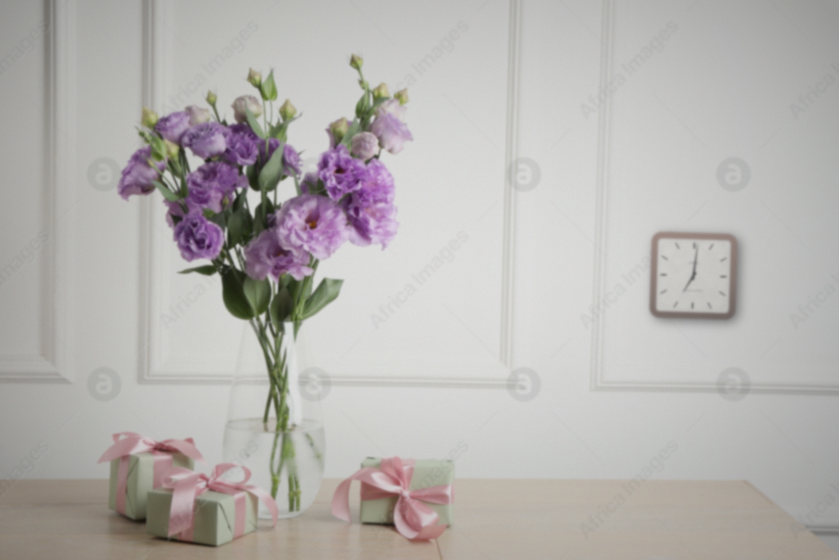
7:01
